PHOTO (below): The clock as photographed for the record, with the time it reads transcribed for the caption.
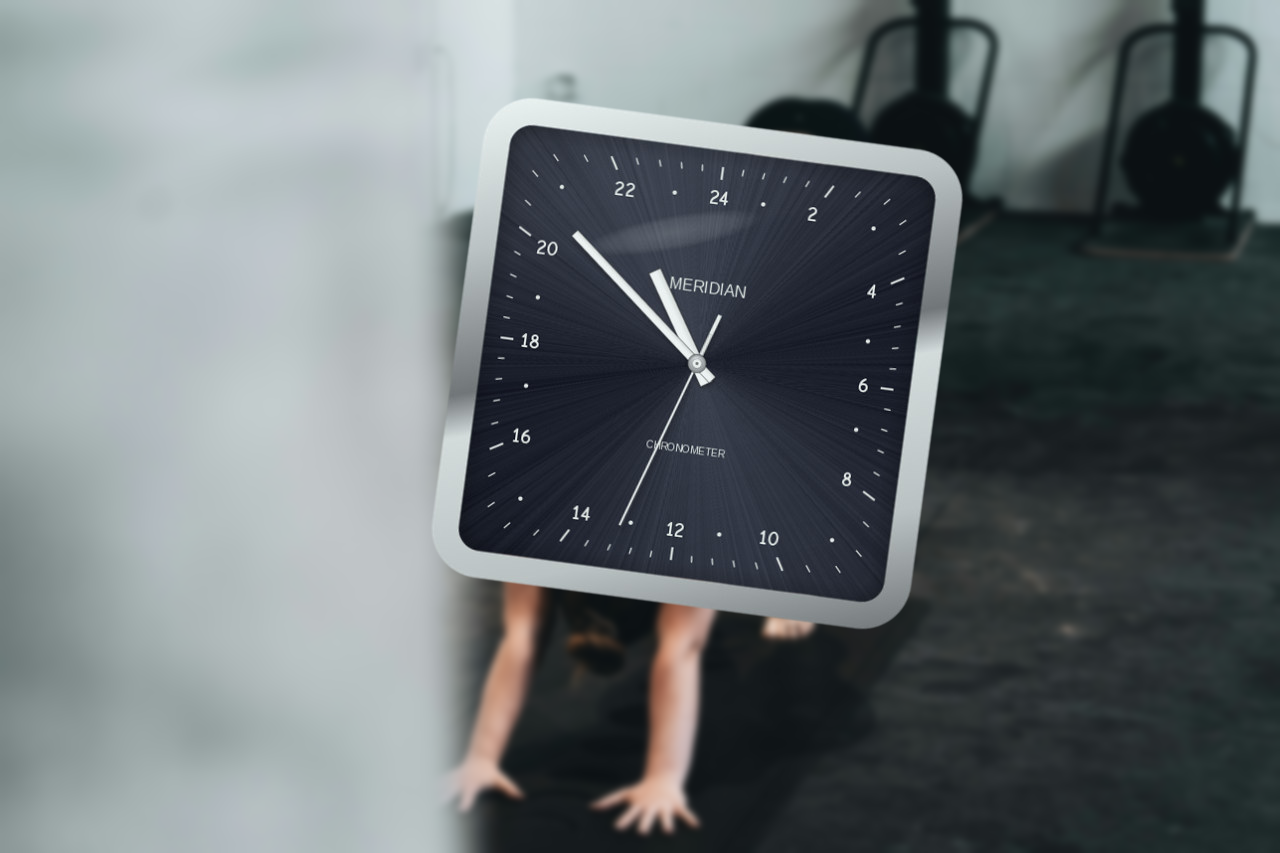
21:51:33
